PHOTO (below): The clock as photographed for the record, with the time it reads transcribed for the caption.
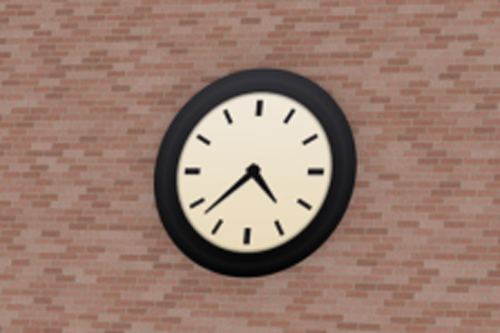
4:38
